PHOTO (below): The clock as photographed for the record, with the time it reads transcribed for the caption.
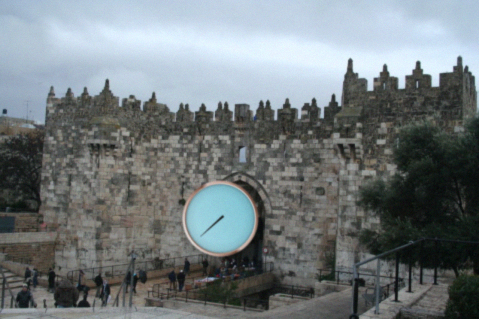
7:38
